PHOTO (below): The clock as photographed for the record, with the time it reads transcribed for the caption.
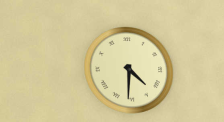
4:31
